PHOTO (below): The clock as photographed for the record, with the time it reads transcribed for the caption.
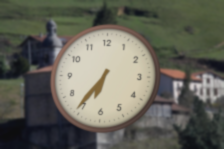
6:36
